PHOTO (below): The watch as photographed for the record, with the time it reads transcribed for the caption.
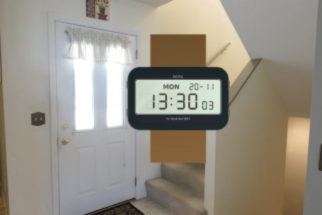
13:30
